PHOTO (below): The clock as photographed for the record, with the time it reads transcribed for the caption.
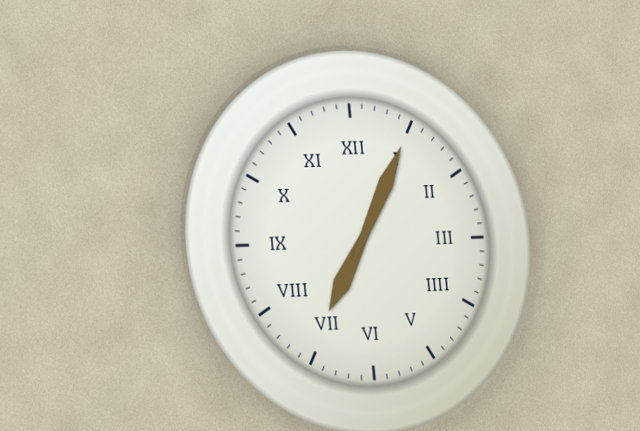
7:05
